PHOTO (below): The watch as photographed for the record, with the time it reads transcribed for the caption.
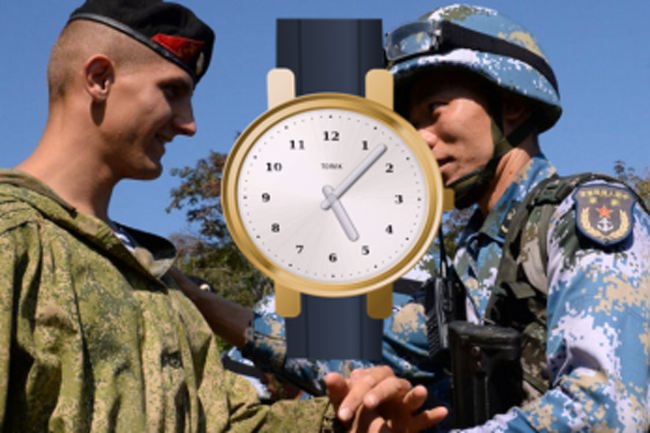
5:07
